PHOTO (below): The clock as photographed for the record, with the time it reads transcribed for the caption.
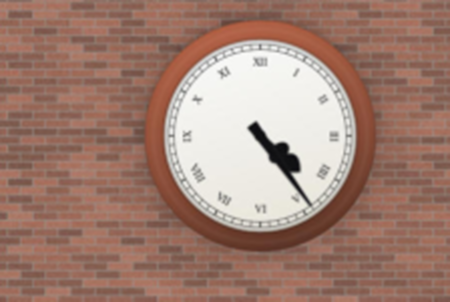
4:24
